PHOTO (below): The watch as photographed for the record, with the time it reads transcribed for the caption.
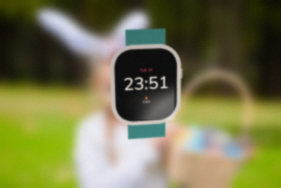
23:51
